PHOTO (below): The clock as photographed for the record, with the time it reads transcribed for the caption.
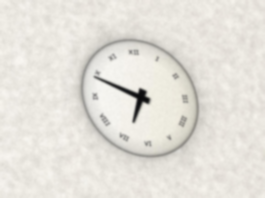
6:49
